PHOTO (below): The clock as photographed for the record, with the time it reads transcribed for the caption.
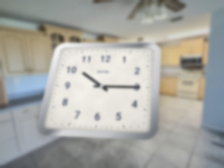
10:15
